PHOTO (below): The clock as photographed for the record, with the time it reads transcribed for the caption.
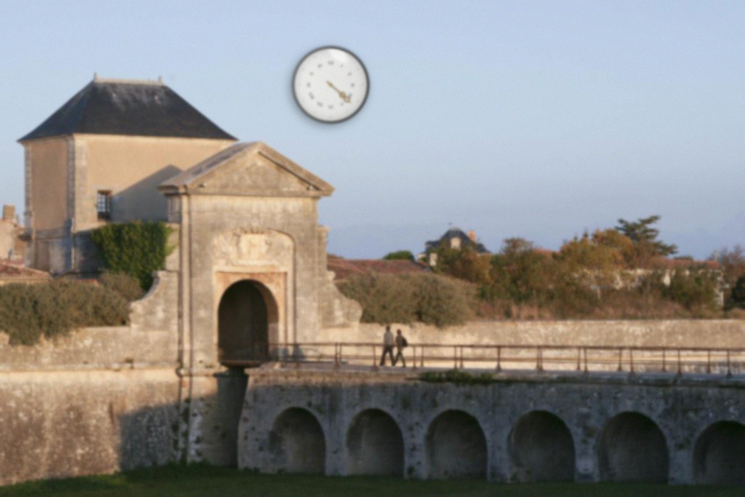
4:22
